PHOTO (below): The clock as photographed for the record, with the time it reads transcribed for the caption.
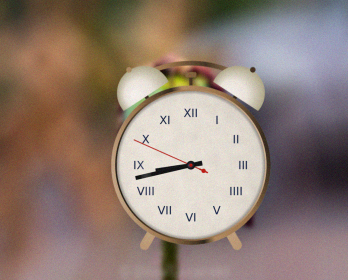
8:42:49
